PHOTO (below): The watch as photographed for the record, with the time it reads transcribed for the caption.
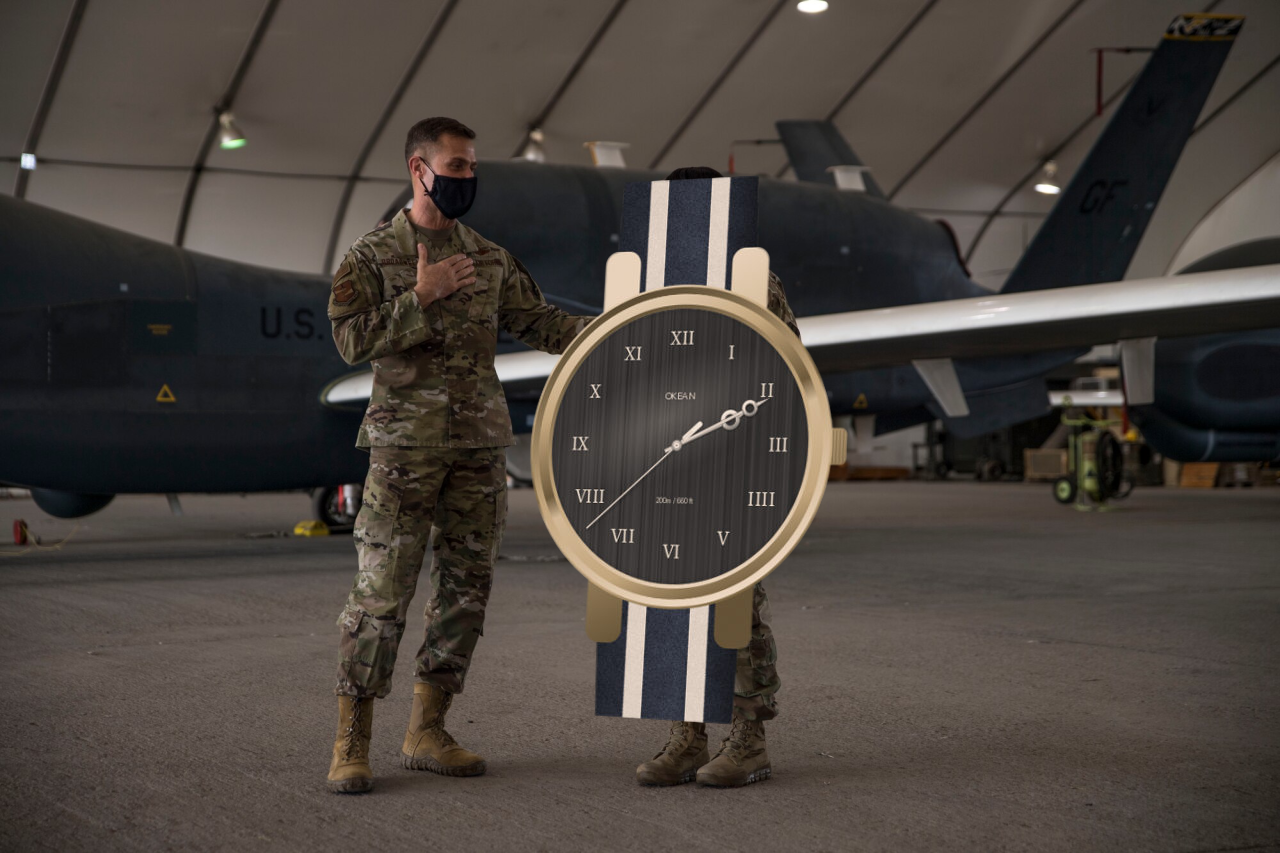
2:10:38
